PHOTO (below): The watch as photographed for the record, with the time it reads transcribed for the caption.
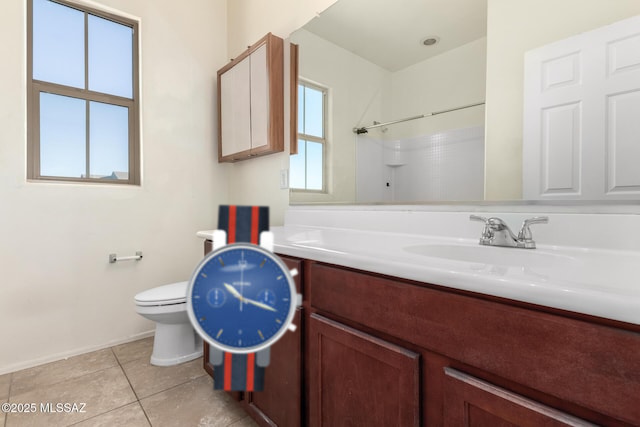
10:18
